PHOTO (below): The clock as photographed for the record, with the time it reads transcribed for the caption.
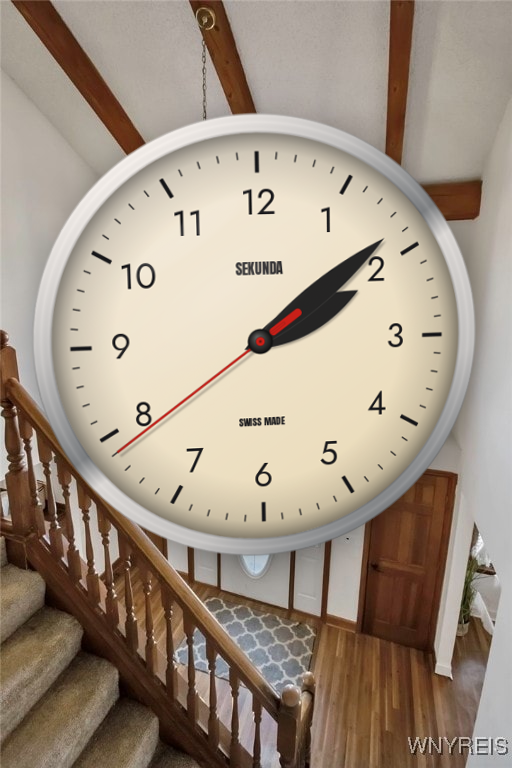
2:08:39
